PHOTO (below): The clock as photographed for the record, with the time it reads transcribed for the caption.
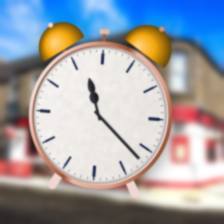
11:22
